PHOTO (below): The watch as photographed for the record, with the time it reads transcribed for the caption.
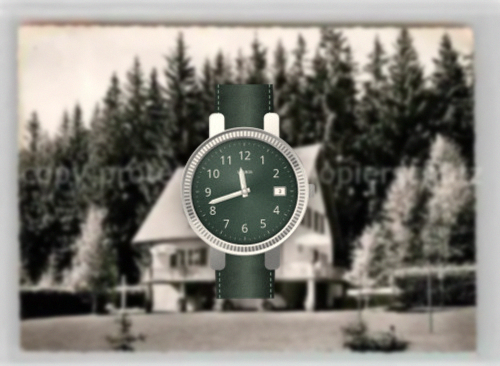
11:42
